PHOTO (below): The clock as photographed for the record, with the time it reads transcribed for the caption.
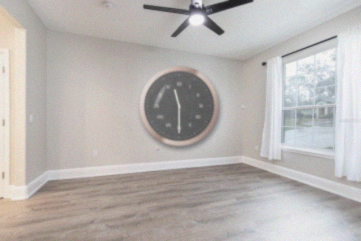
11:30
